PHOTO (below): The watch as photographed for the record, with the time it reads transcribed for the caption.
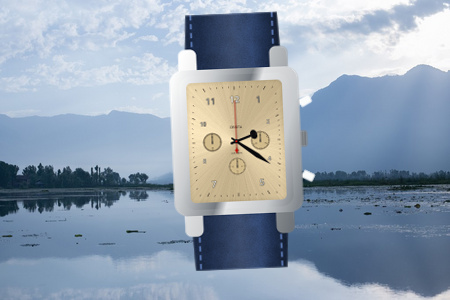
2:21
